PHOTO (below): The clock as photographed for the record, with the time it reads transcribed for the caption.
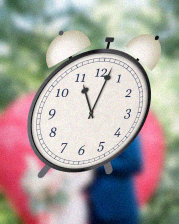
11:02
